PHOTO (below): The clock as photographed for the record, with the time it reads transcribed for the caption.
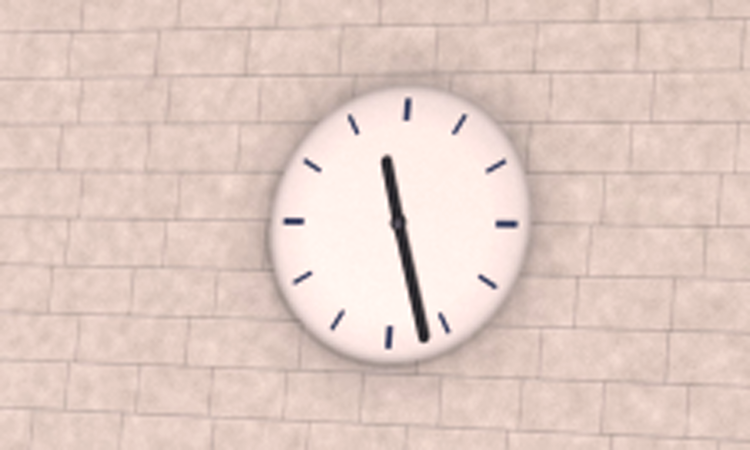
11:27
